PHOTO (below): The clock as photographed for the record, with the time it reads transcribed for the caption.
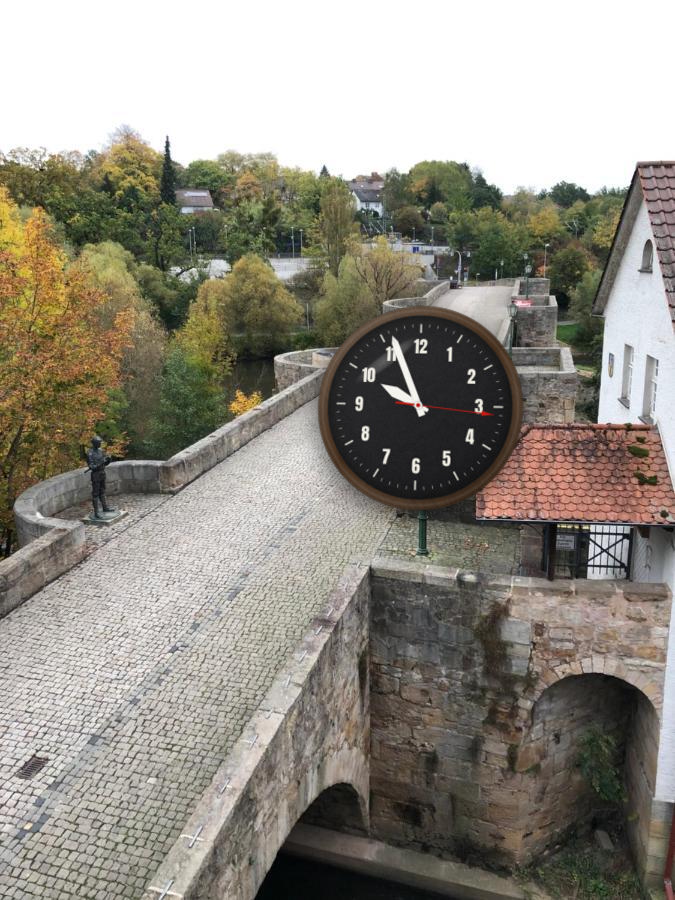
9:56:16
